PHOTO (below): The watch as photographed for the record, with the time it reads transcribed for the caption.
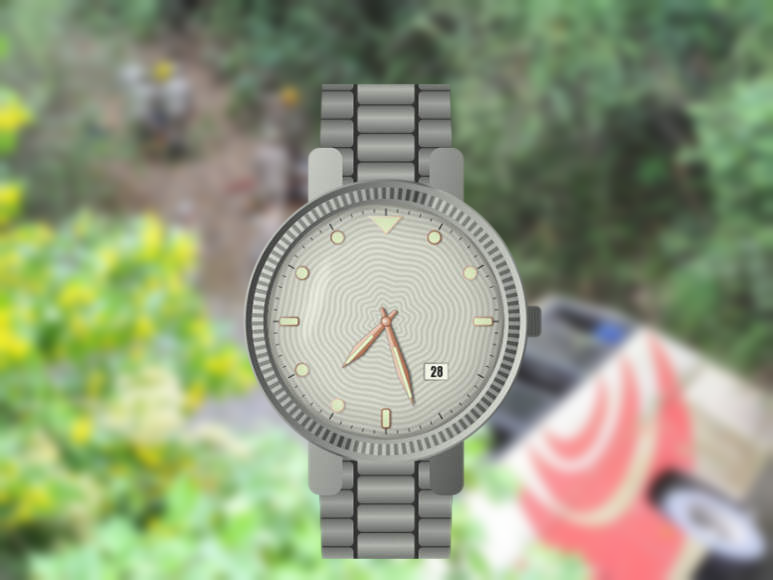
7:27
